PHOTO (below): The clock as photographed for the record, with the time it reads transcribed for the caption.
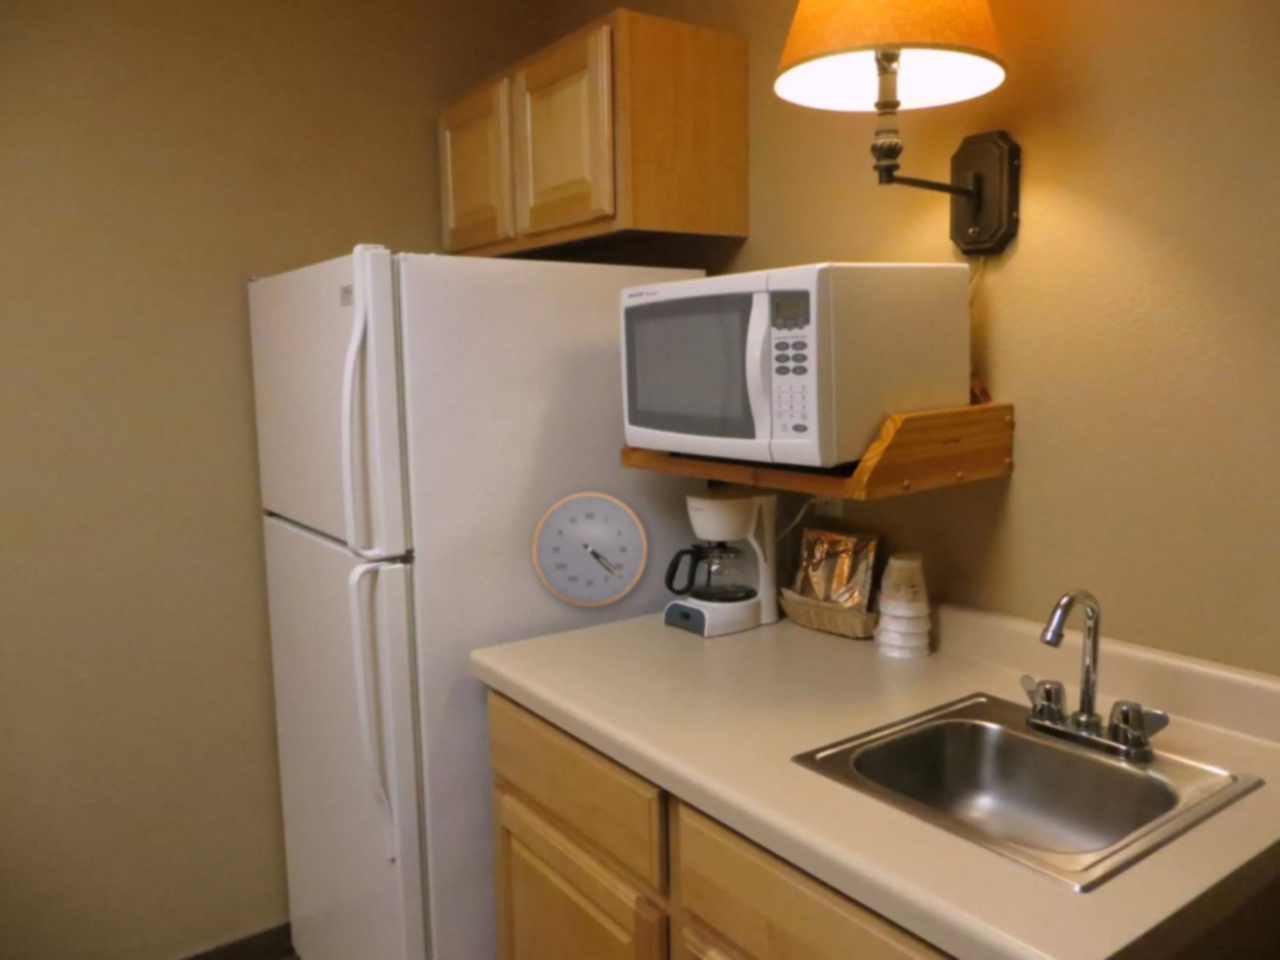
4:22
